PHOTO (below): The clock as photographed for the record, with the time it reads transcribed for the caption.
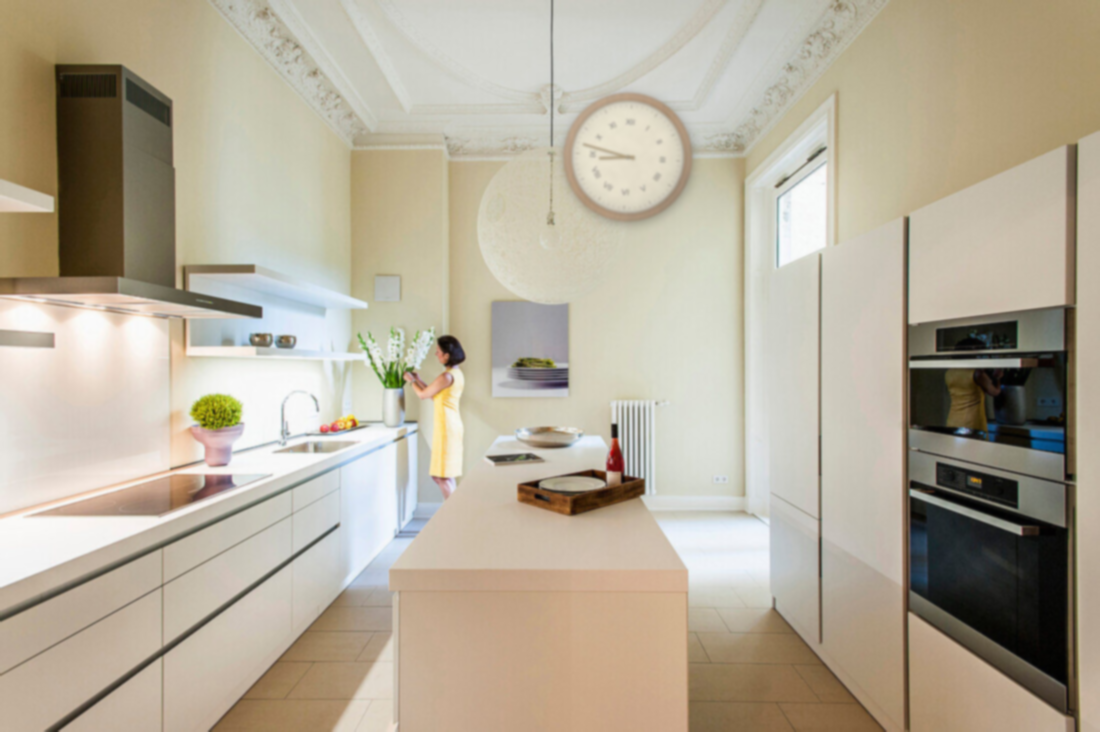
8:47
